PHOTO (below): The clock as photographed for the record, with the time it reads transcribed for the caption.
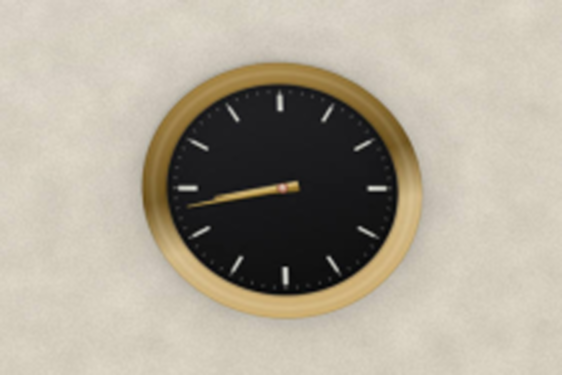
8:43
